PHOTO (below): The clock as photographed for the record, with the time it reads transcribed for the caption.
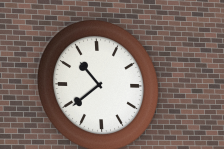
10:39
